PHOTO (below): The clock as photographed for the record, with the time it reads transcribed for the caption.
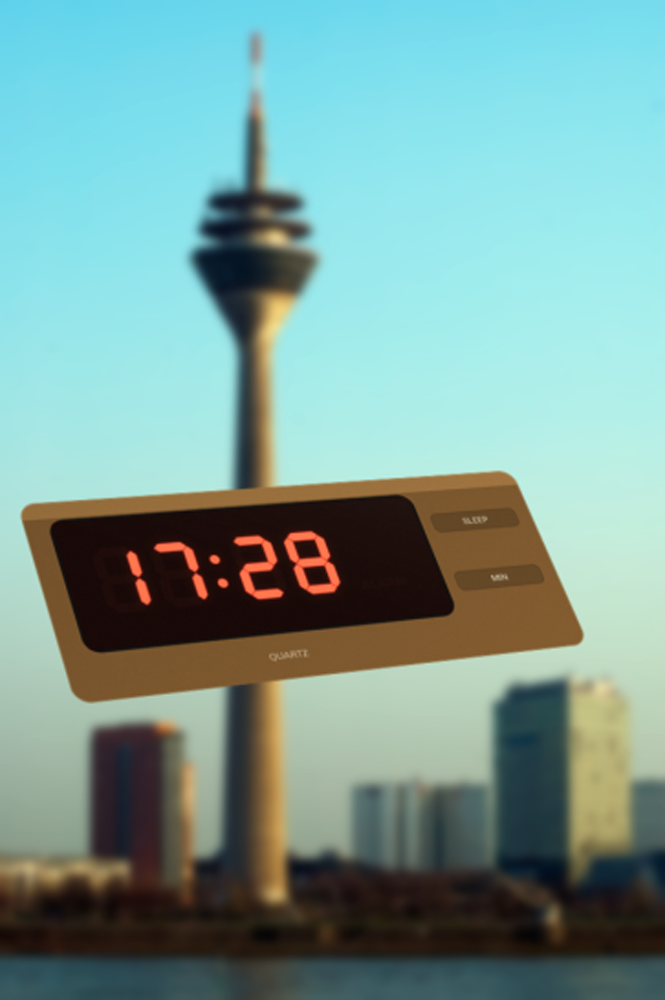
17:28
